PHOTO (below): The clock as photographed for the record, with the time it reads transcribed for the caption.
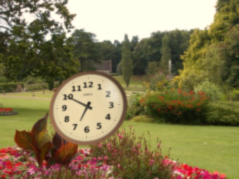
6:50
